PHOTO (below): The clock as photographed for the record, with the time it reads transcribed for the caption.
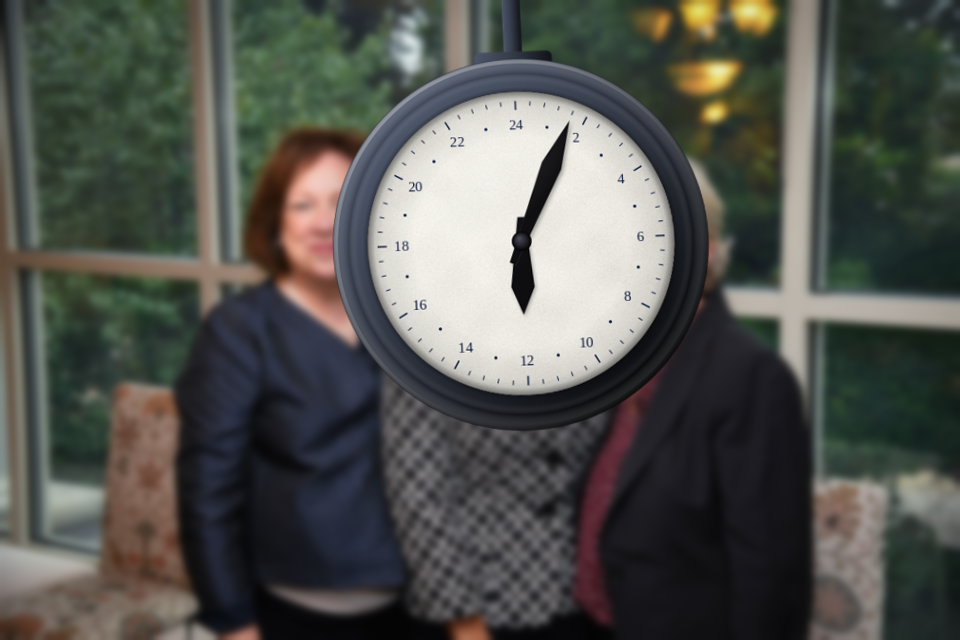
12:04
